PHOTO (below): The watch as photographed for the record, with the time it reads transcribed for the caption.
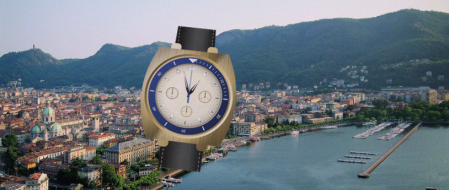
12:57
